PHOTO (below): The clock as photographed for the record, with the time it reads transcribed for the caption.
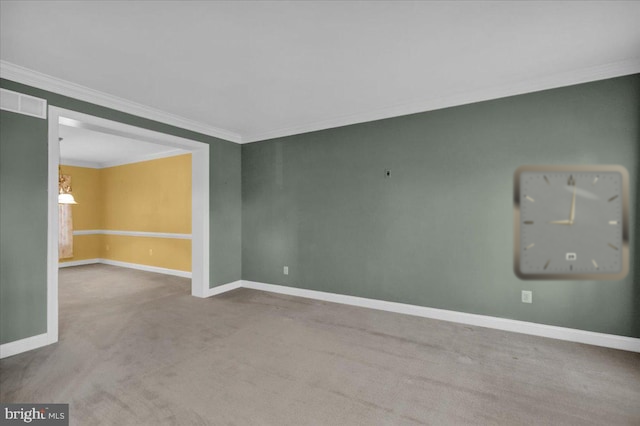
9:01
